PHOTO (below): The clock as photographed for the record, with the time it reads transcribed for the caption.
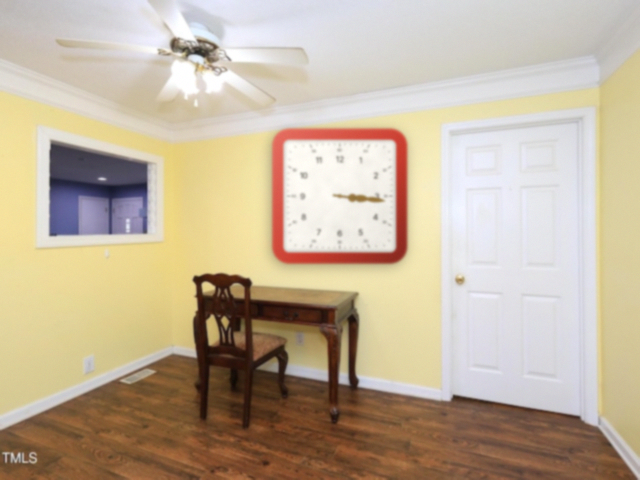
3:16
